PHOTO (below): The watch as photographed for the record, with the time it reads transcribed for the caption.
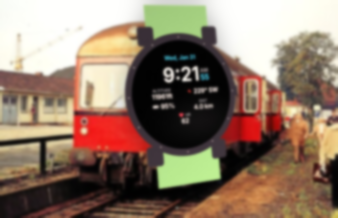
9:21
